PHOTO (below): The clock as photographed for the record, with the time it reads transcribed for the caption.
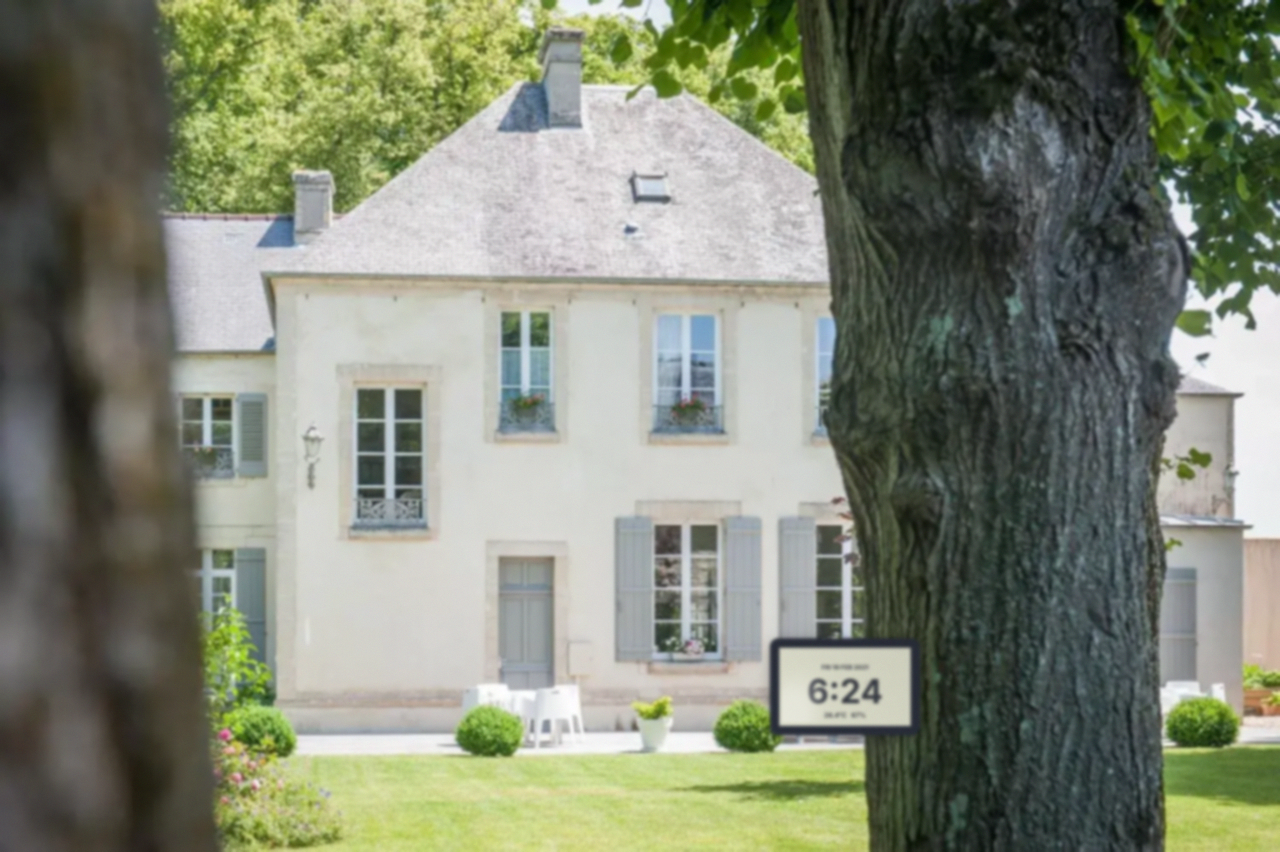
6:24
